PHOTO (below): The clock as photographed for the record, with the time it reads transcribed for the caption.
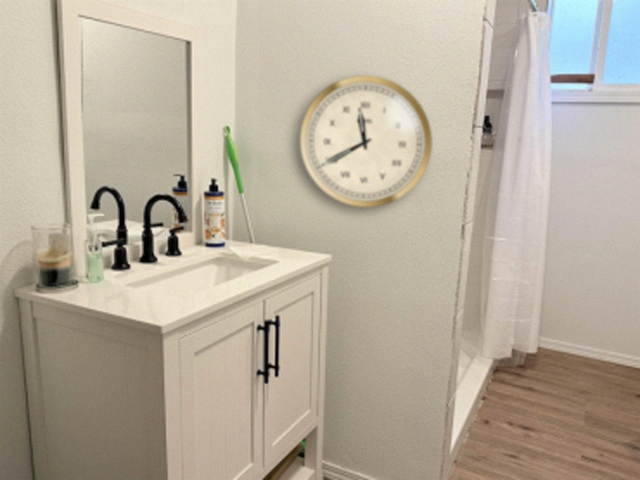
11:40
